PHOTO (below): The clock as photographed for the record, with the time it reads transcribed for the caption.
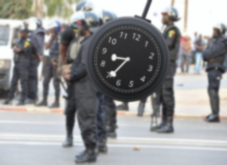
8:34
